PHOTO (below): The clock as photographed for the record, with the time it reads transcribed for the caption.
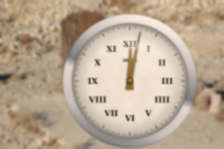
12:02
